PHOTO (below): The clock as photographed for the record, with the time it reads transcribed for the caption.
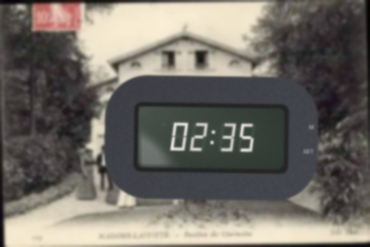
2:35
